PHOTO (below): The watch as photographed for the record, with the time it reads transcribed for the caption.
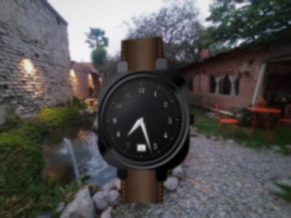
7:27
